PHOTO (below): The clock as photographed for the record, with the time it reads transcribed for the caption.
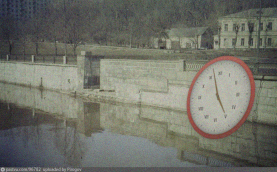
4:57
